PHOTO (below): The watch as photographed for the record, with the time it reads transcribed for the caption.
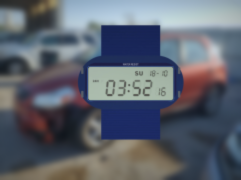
3:52
